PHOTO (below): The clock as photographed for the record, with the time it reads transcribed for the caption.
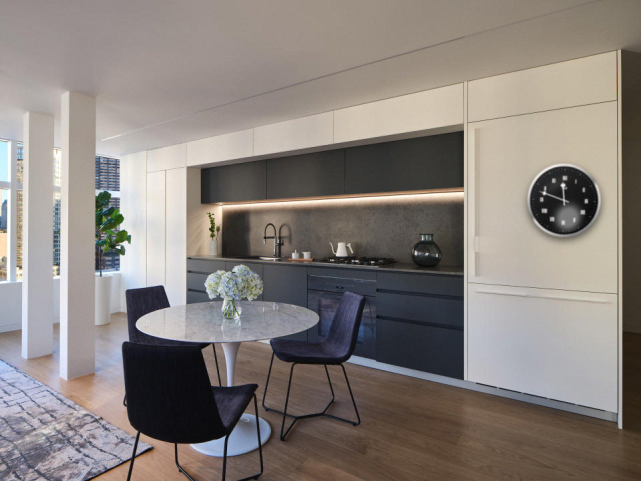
11:48
